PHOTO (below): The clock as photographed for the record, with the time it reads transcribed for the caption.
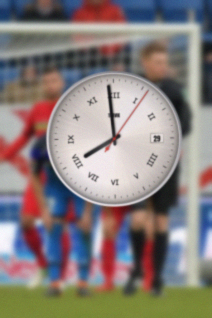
7:59:06
